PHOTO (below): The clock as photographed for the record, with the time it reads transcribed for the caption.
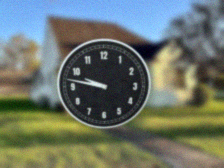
9:47
